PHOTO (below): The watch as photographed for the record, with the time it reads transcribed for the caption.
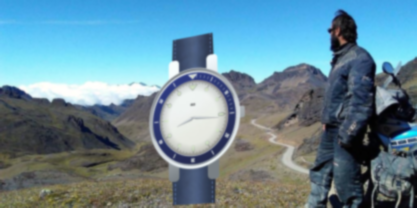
8:16
